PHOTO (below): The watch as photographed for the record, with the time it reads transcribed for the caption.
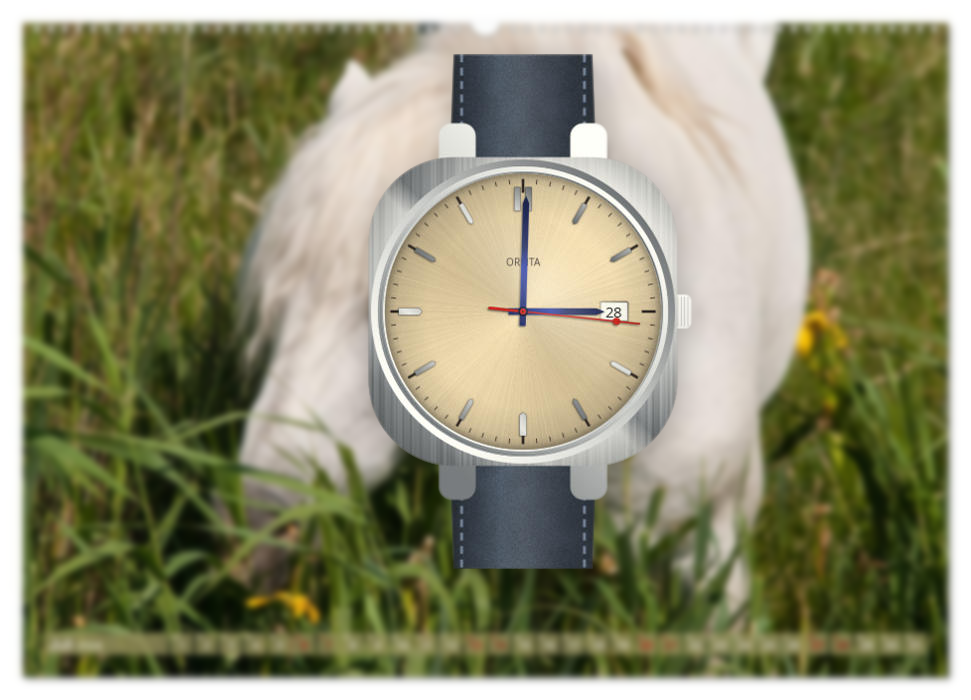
3:00:16
